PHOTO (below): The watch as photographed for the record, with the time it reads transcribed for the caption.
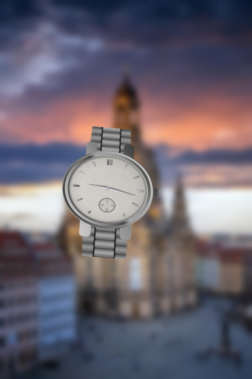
9:17
